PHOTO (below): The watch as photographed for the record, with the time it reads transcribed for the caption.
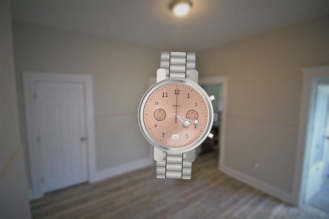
4:18
